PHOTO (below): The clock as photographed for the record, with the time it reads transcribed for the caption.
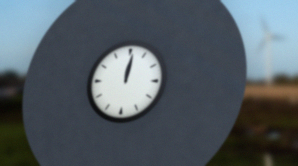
12:01
